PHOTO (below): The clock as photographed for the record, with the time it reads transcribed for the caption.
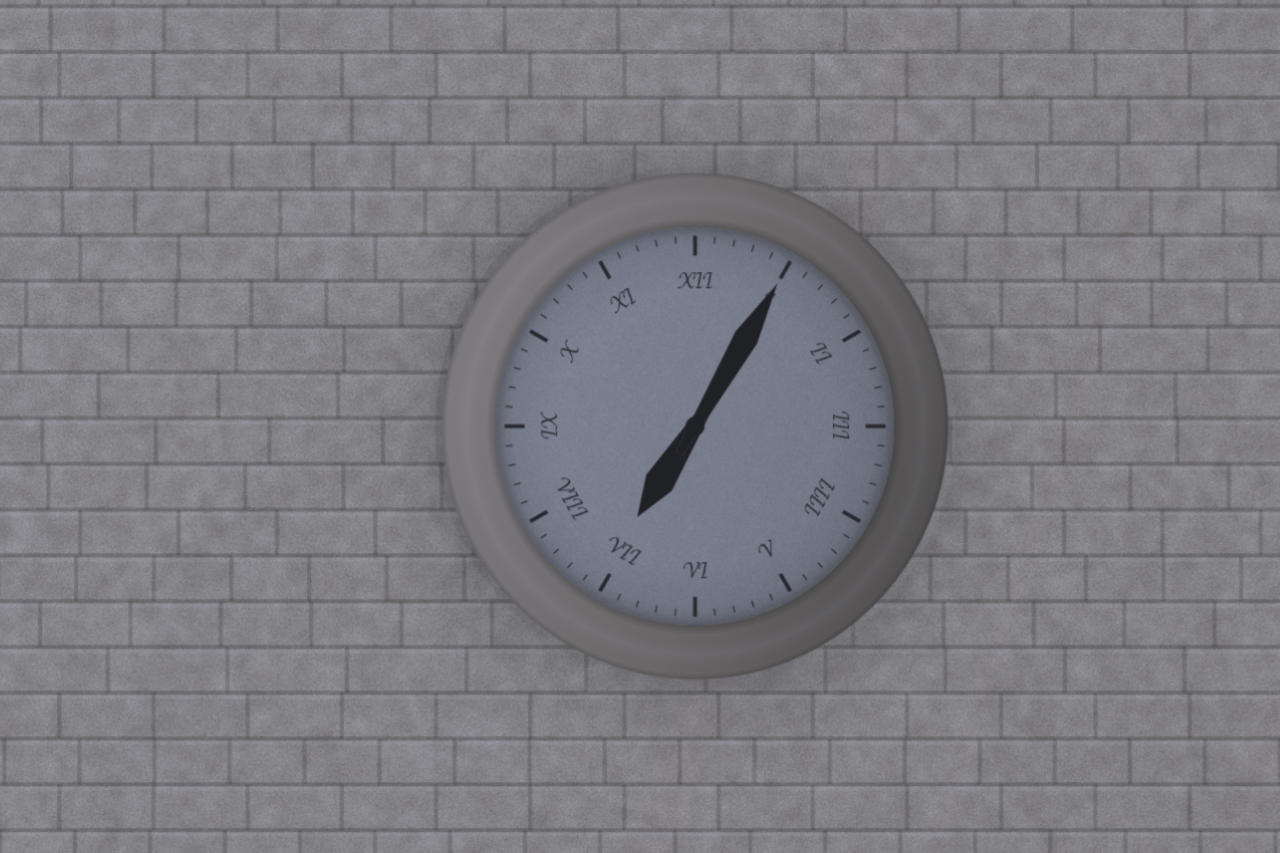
7:05
